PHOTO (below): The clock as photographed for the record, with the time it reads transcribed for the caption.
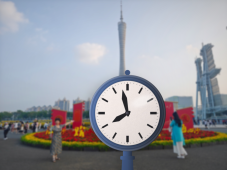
7:58
